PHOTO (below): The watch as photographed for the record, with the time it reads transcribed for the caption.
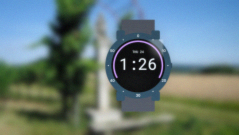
1:26
